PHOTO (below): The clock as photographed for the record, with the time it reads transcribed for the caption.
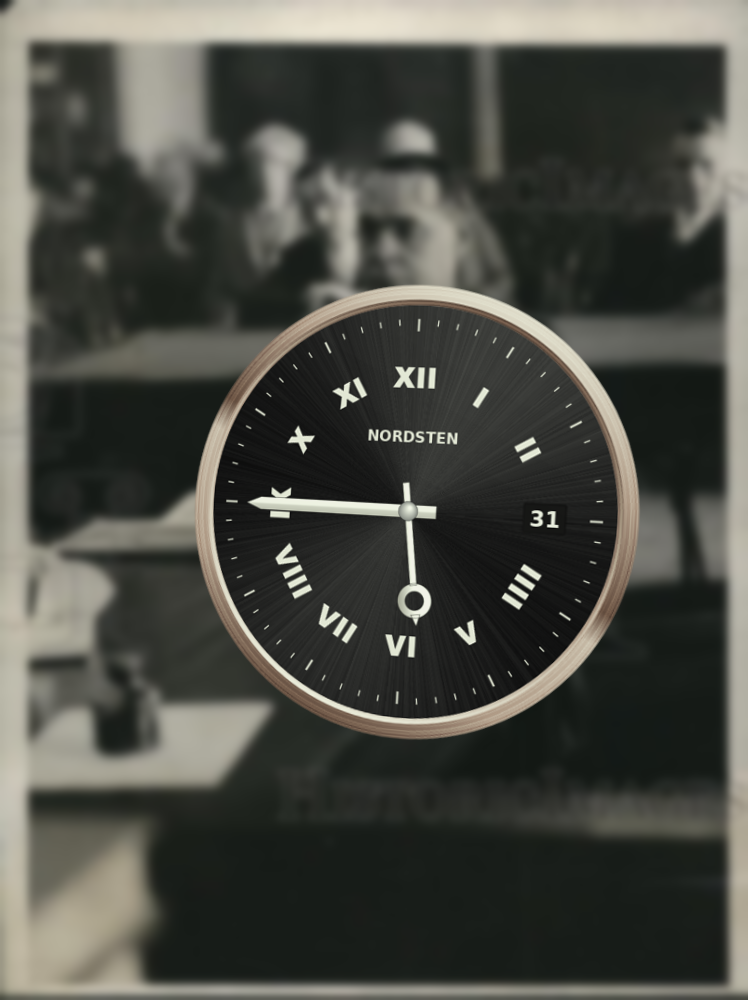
5:45
